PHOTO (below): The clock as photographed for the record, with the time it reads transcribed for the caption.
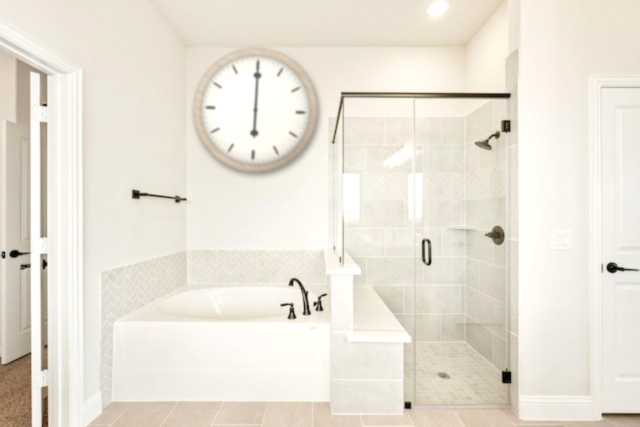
6:00
